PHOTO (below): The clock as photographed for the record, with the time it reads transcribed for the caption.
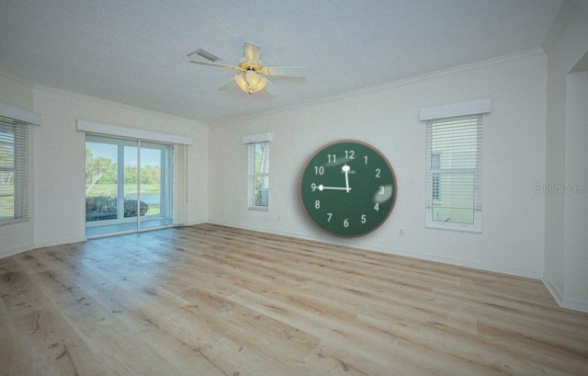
11:45
